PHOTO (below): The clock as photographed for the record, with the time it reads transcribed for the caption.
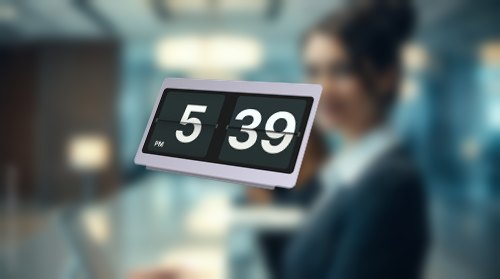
5:39
